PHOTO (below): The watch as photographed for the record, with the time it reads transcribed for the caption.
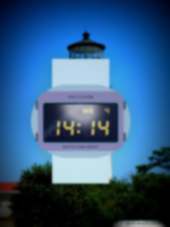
14:14
